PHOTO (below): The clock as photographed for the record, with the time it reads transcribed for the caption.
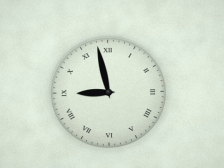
8:58
